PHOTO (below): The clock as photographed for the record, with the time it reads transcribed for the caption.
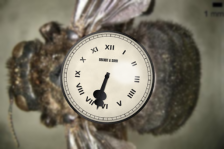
6:32
